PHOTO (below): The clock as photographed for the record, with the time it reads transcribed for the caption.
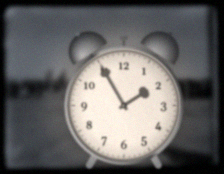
1:55
